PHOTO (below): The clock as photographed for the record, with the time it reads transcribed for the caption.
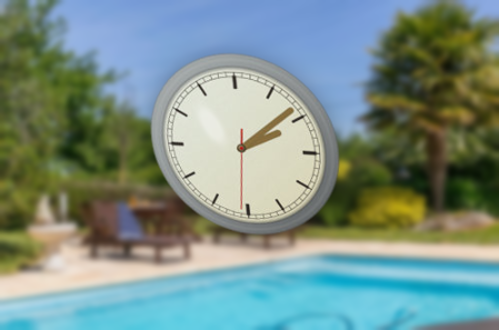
2:08:31
